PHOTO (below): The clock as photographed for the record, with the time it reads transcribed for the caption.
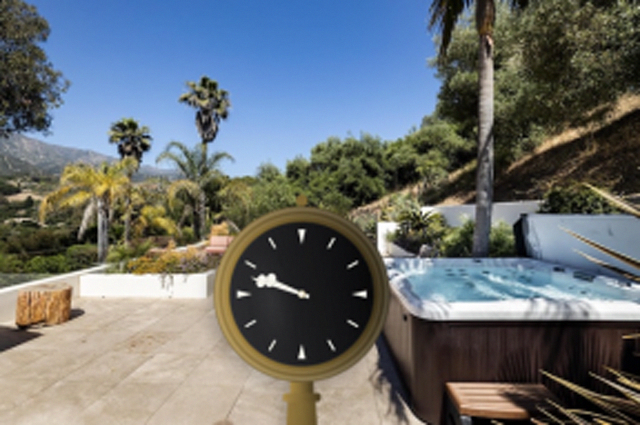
9:48
